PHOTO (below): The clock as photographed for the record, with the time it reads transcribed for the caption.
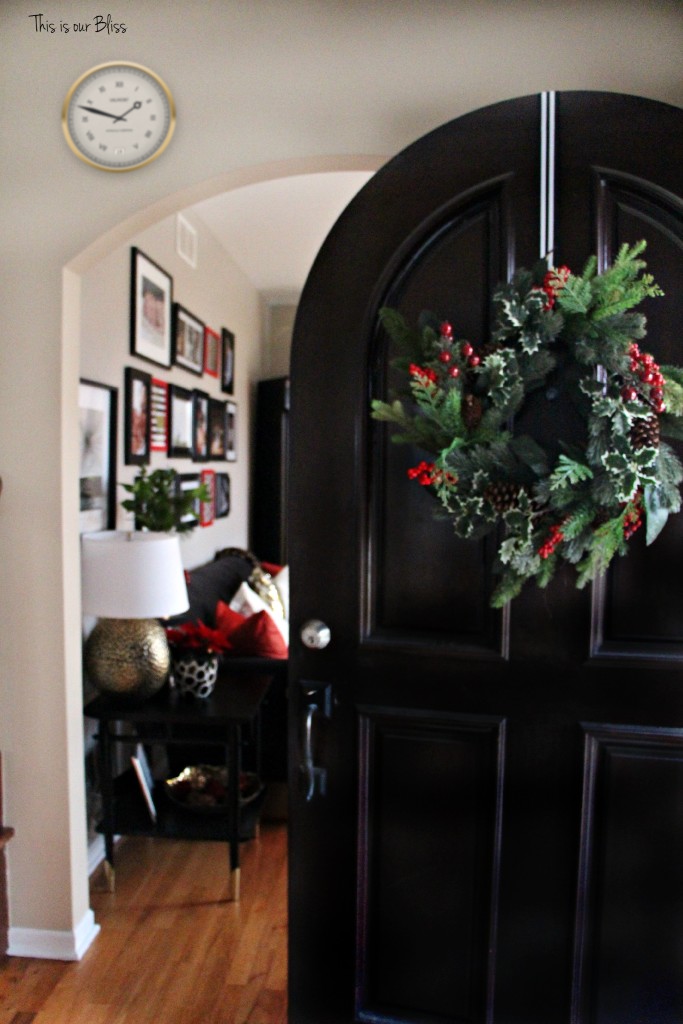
1:48
